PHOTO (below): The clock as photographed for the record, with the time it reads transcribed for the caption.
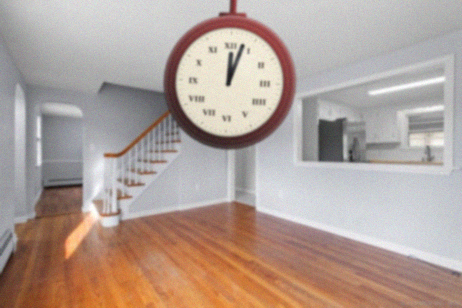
12:03
